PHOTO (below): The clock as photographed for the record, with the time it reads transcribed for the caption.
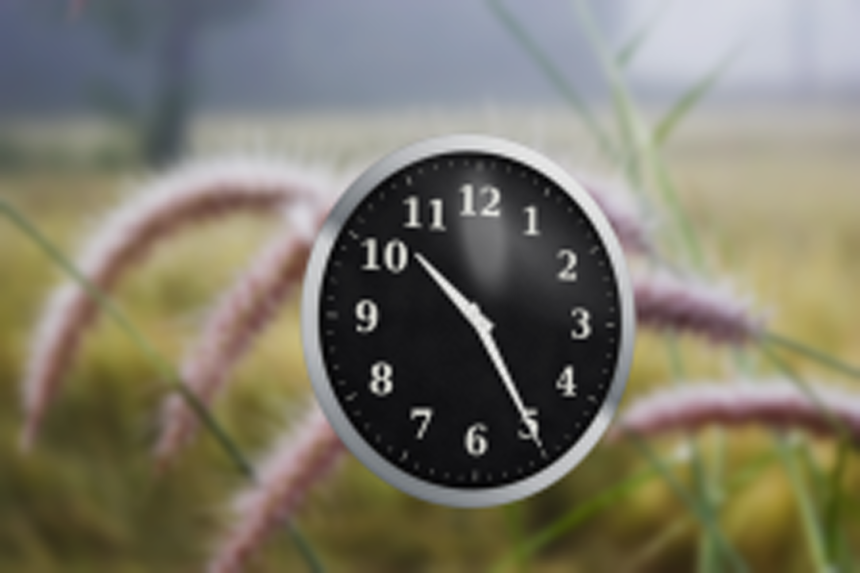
10:25
